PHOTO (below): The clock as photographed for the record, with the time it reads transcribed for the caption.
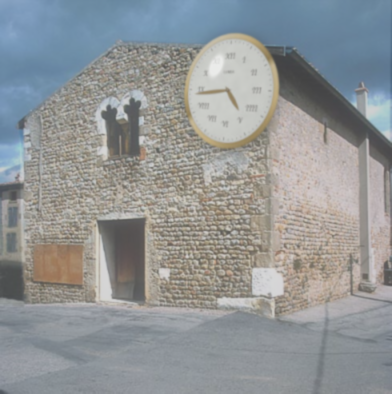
4:44
